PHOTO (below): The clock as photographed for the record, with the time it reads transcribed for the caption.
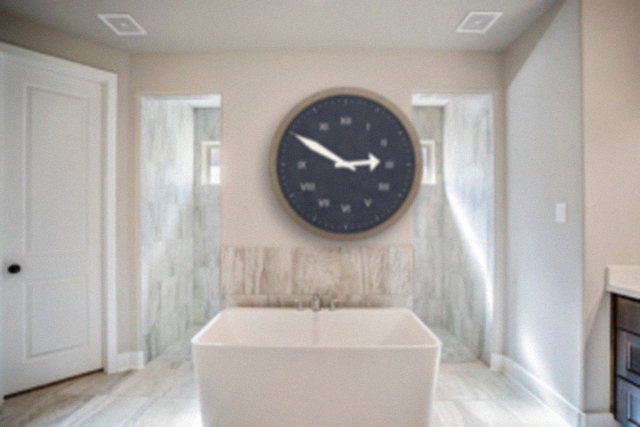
2:50
